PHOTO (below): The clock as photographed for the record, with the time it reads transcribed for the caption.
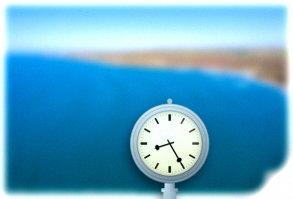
8:25
